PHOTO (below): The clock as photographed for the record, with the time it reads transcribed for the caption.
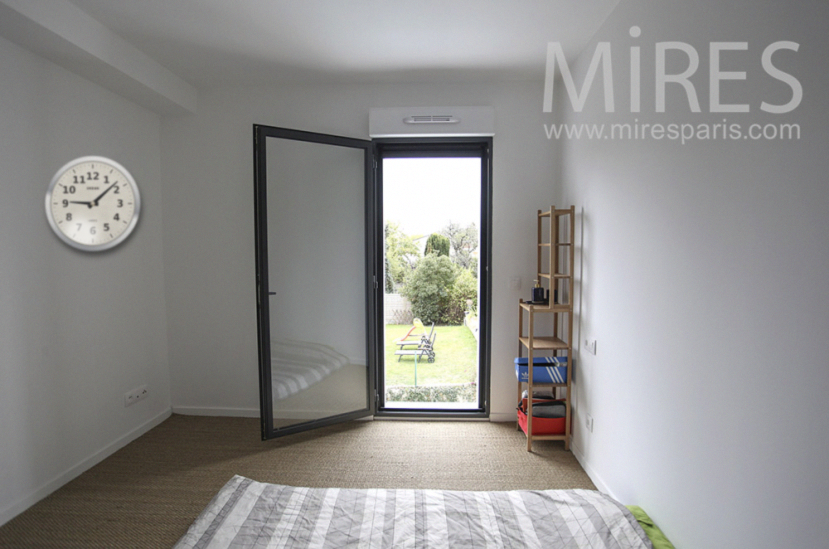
9:08
